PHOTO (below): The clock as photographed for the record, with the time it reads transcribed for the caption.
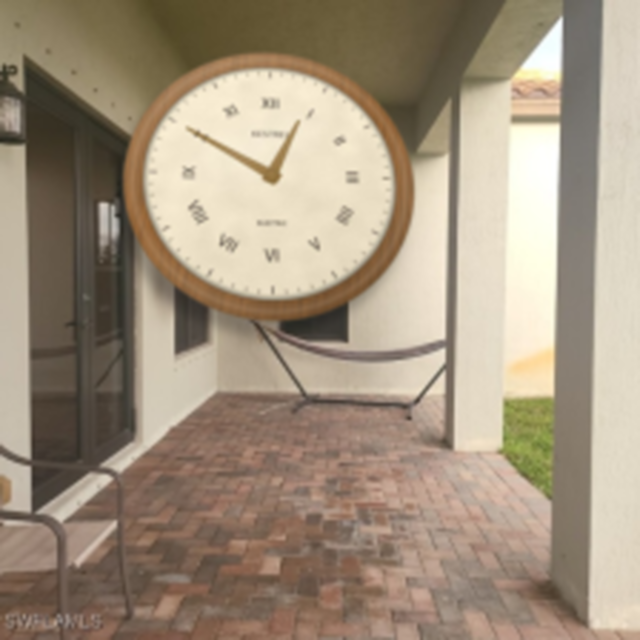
12:50
